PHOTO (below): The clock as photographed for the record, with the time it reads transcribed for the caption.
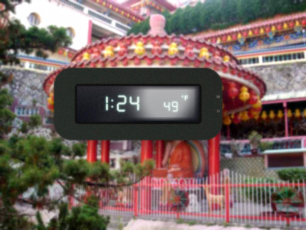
1:24
